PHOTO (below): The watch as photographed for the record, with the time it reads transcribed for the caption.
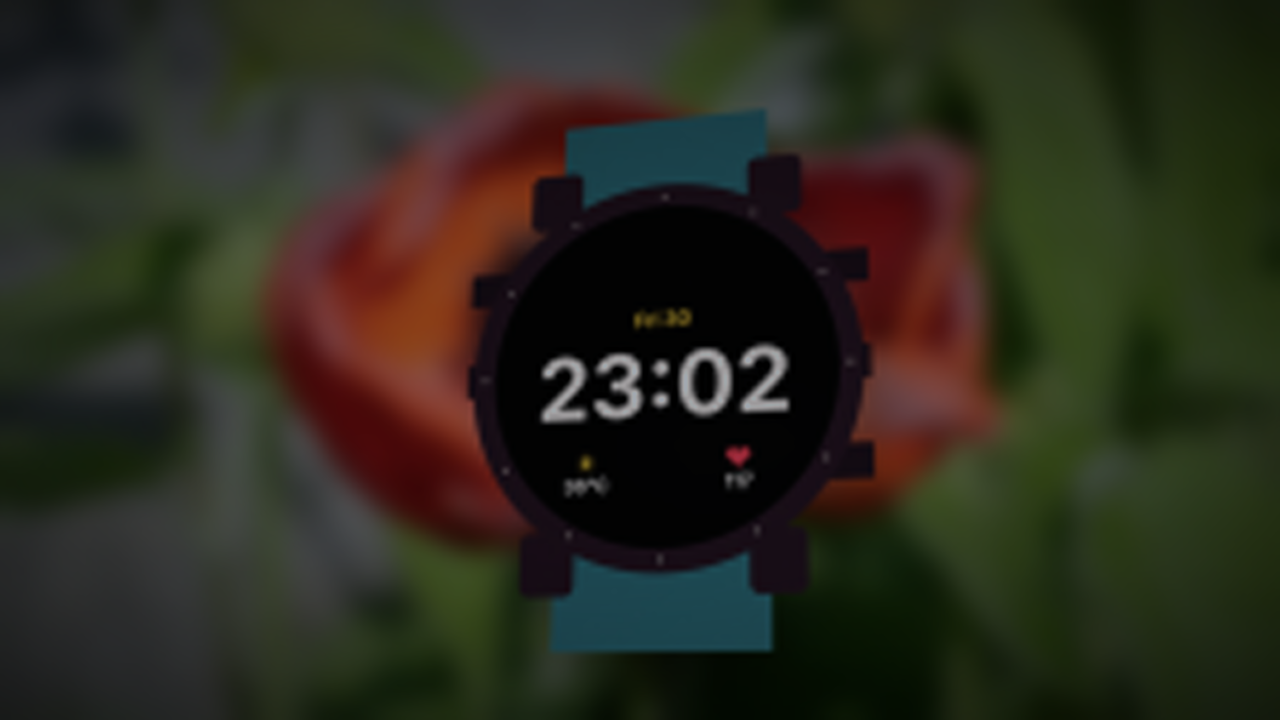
23:02
